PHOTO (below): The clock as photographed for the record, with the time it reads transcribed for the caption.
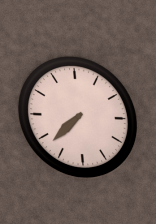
7:38
